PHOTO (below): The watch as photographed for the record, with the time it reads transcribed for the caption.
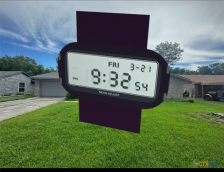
9:32:54
